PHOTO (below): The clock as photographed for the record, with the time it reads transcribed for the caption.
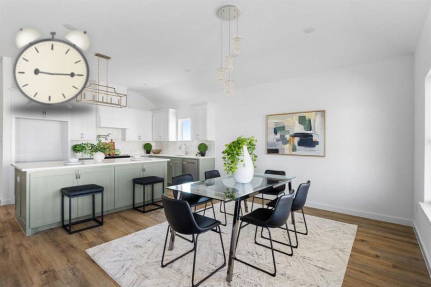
9:15
